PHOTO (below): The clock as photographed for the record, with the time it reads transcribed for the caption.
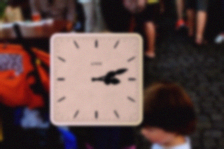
3:12
